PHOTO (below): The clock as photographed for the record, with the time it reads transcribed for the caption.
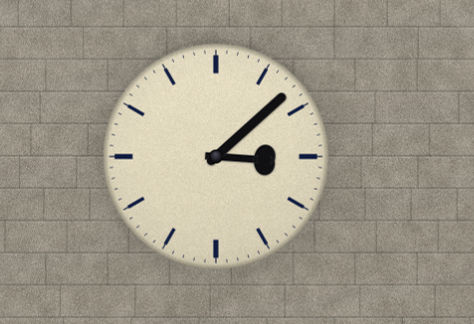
3:08
